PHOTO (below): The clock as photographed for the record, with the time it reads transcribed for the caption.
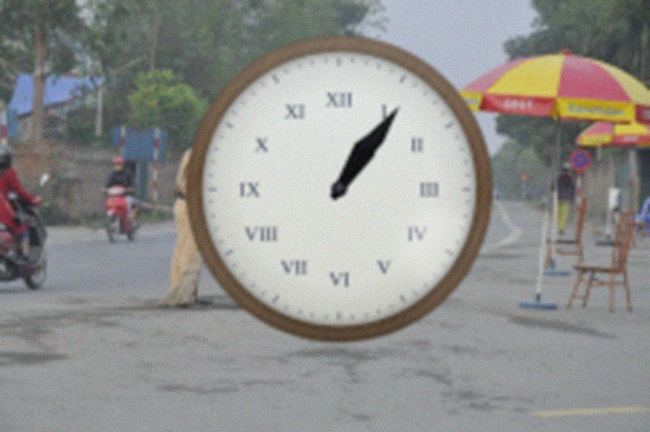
1:06
